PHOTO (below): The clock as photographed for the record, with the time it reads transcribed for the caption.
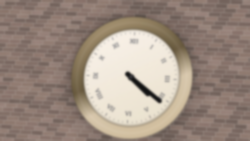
4:21
